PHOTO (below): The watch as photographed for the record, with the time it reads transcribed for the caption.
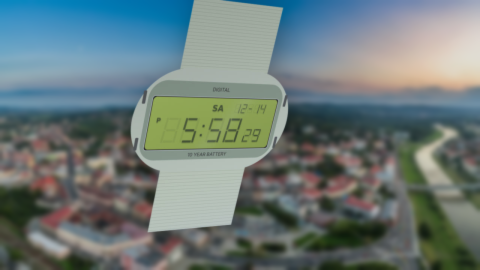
5:58:29
